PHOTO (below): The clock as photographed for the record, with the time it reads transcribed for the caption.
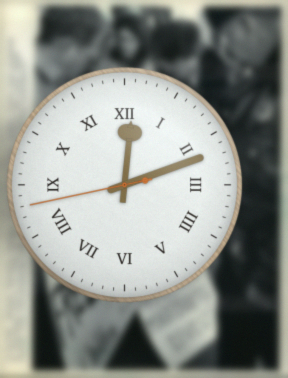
12:11:43
